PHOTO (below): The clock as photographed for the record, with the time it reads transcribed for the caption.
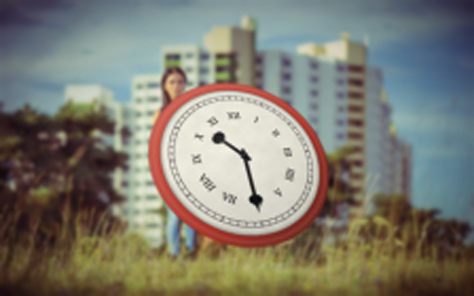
10:30
